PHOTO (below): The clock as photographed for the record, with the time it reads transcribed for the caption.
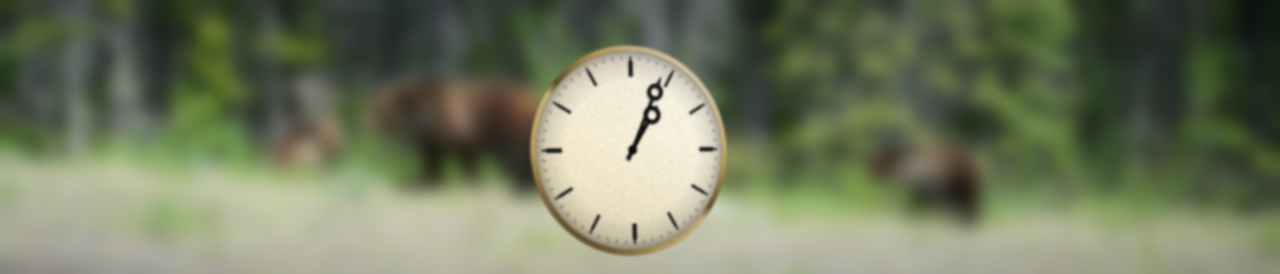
1:04
